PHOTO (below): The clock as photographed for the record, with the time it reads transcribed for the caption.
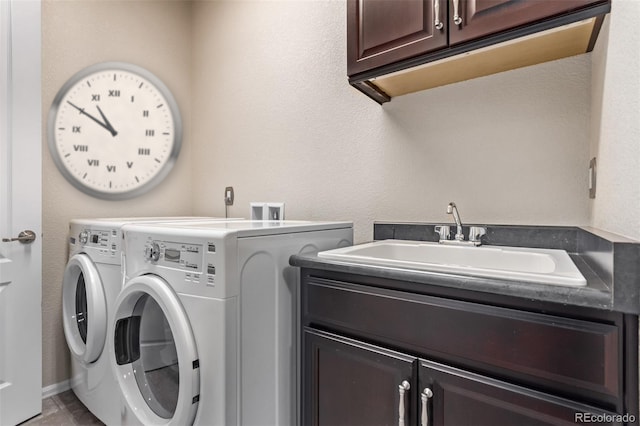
10:50
